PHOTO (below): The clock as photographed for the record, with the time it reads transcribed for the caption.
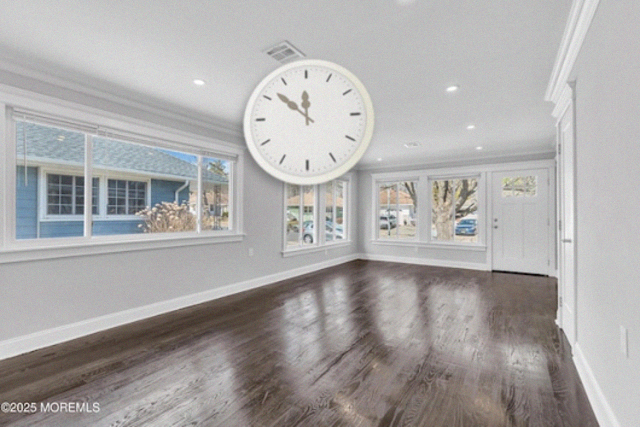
11:52
